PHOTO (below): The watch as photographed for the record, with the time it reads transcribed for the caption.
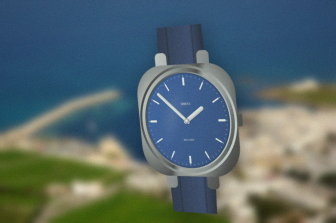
1:52
